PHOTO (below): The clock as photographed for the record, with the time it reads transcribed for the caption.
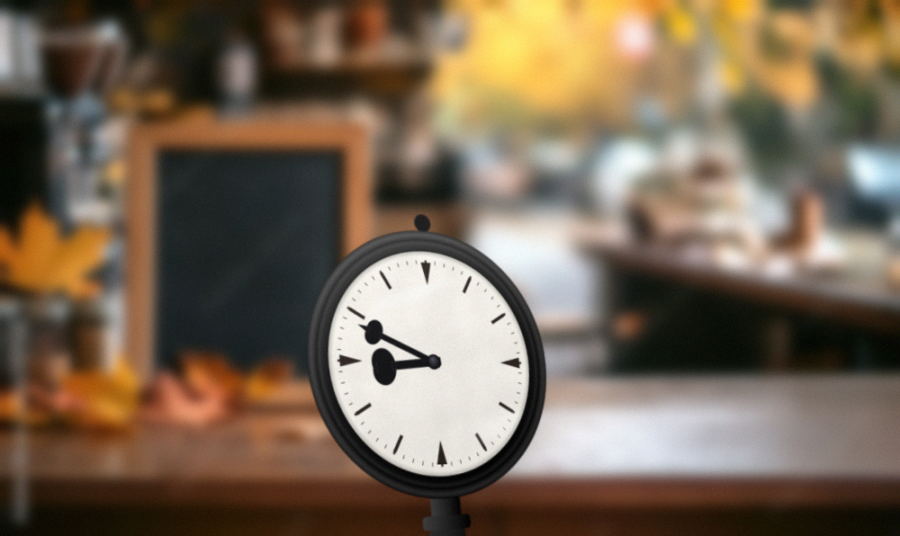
8:49
